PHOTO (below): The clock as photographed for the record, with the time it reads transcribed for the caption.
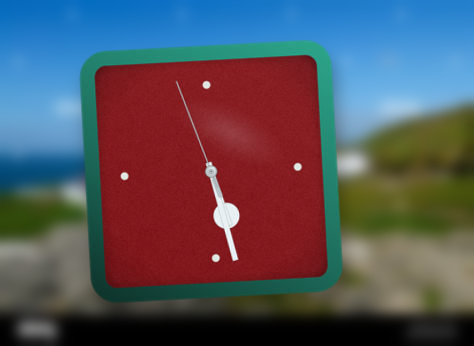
5:27:57
